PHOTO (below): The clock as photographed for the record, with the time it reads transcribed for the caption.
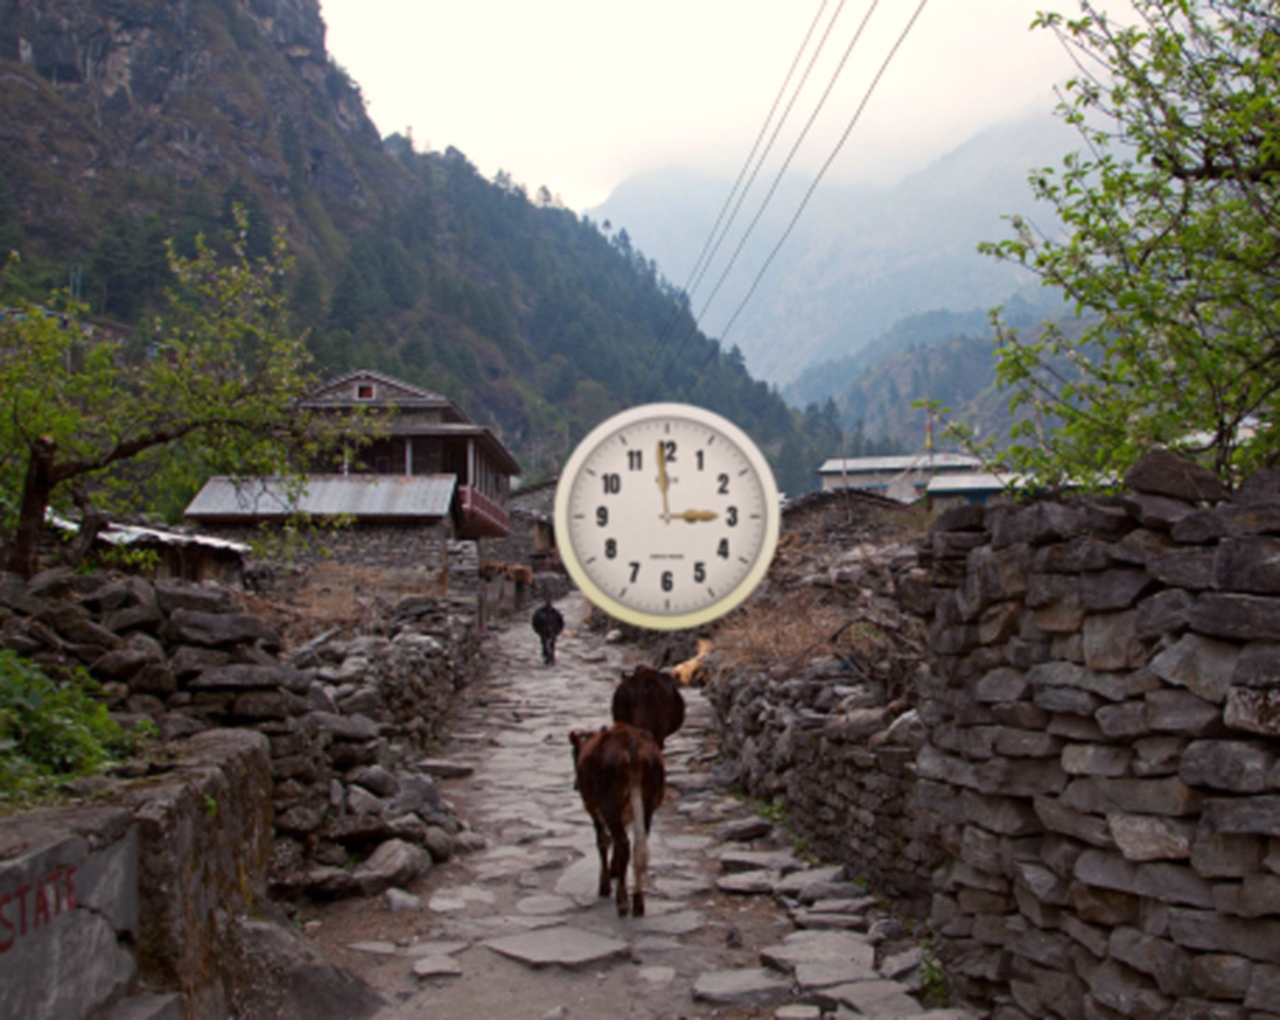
2:59
